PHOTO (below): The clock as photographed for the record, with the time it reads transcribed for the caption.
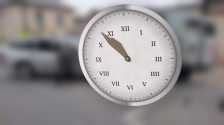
10:53
